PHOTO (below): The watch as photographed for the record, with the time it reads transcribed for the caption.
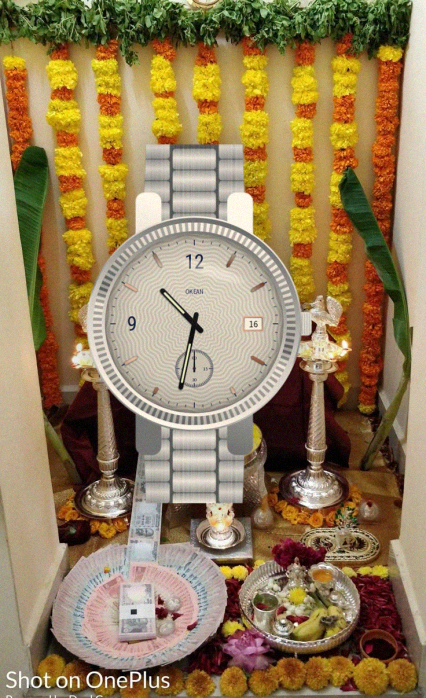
10:32
